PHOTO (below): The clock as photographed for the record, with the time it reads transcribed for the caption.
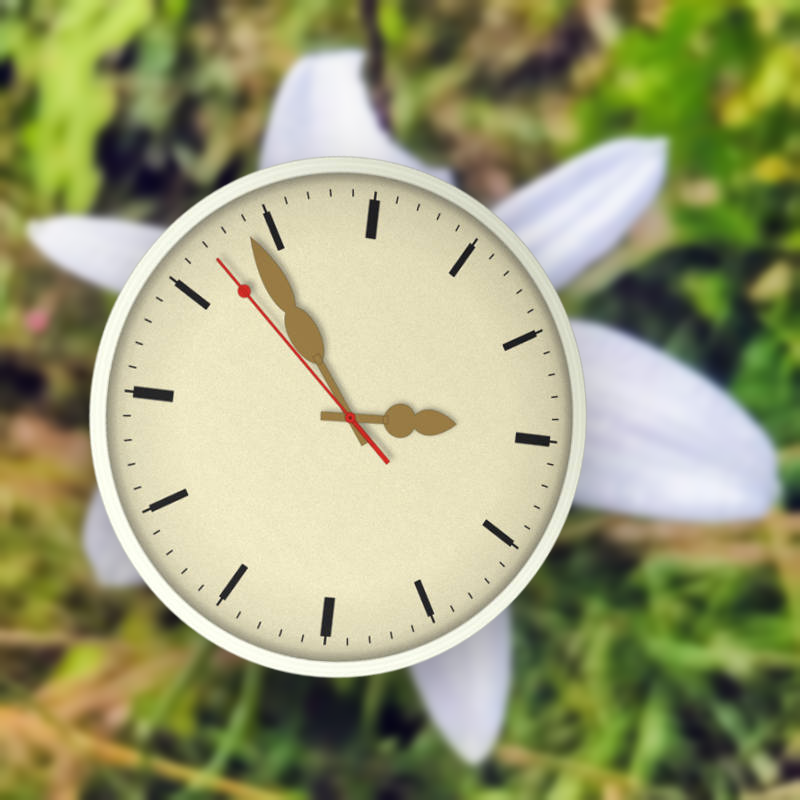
2:53:52
